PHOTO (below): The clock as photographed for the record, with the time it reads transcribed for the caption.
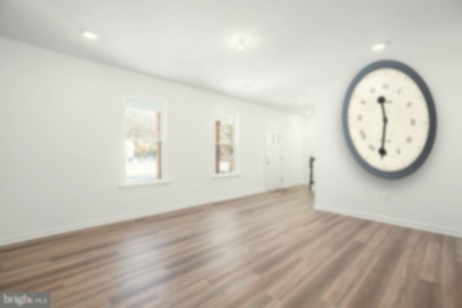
11:31
